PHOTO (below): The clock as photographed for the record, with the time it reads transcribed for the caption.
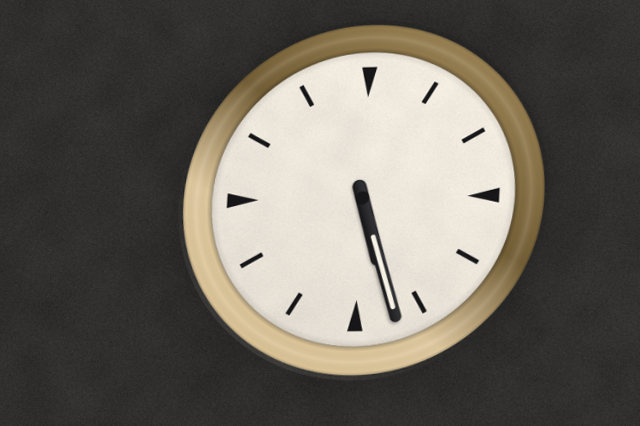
5:27
